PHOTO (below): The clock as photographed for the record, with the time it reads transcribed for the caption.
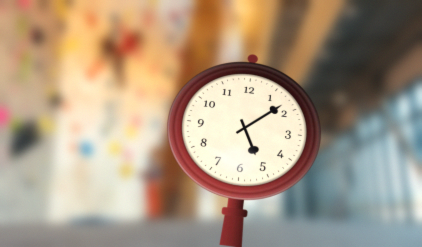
5:08
